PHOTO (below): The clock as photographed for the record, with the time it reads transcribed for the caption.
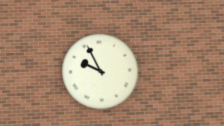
9:56
